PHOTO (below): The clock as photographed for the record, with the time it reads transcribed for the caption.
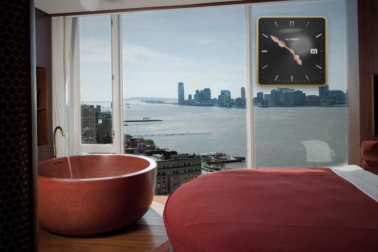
4:51
